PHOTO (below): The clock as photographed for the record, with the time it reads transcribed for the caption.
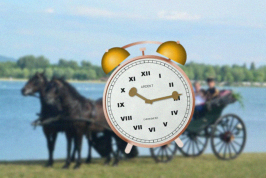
10:14
